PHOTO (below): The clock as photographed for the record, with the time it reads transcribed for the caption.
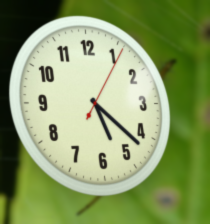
5:22:06
